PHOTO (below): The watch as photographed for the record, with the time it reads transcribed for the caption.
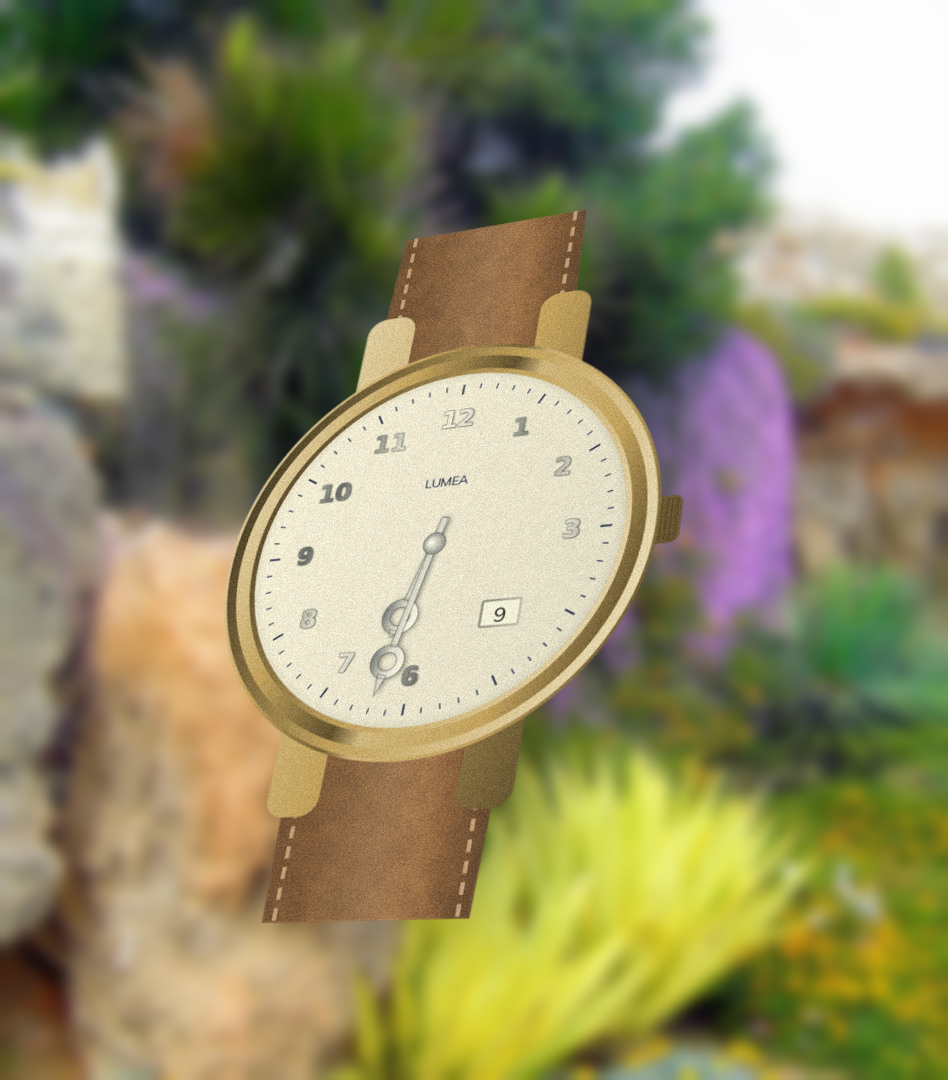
6:32
